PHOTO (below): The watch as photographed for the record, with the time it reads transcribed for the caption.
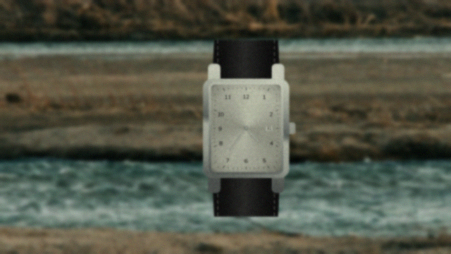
4:36
